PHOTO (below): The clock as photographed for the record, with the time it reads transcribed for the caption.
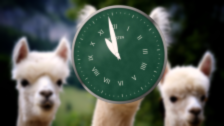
10:59
